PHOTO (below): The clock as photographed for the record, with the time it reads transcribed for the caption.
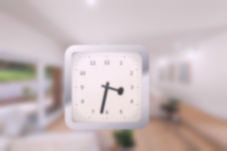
3:32
